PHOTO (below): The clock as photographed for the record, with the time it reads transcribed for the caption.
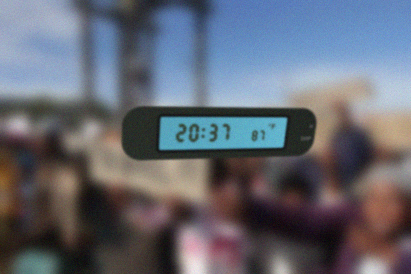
20:37
